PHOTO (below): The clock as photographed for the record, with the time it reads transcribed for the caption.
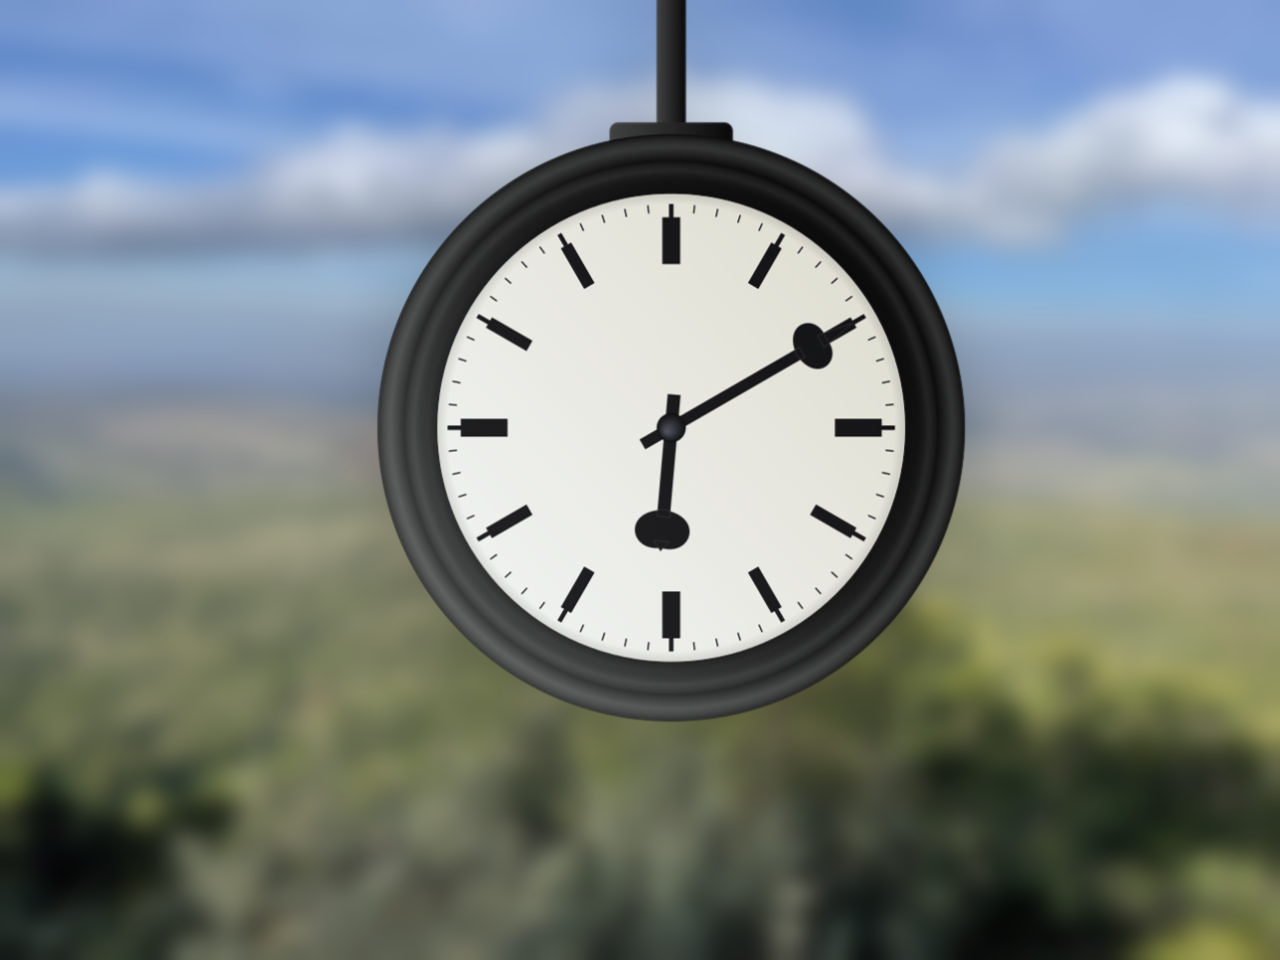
6:10
